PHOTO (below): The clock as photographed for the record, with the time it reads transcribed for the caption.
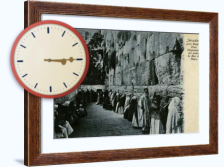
3:15
